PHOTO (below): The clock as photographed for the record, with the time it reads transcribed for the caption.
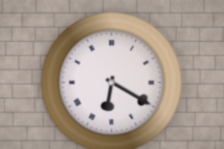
6:20
